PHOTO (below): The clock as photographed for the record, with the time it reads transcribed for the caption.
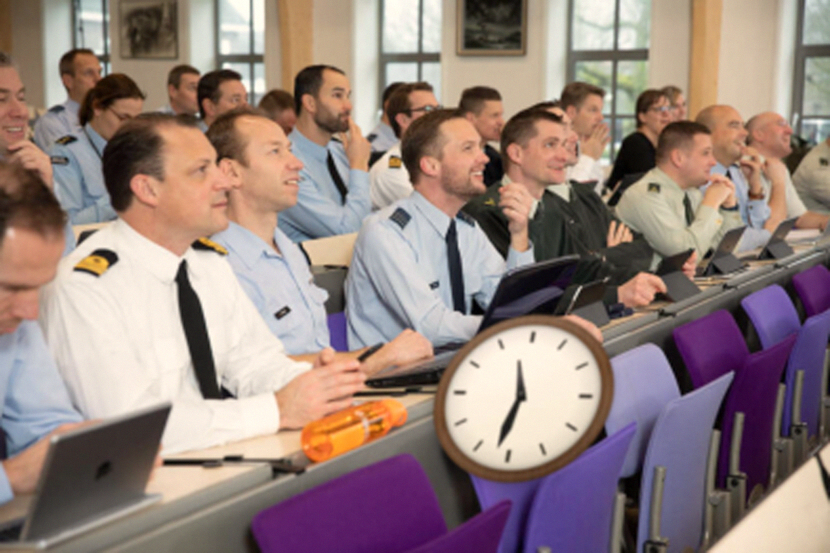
11:32
